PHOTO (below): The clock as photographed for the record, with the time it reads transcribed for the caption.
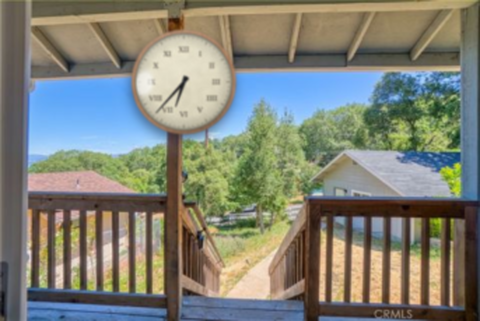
6:37
